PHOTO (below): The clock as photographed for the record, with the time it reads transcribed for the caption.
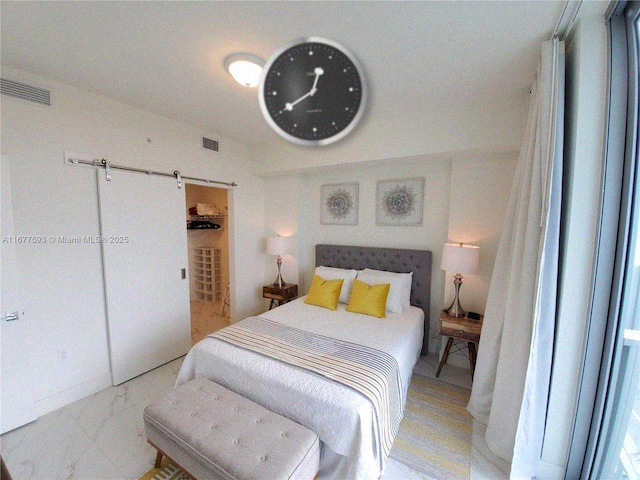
12:40
